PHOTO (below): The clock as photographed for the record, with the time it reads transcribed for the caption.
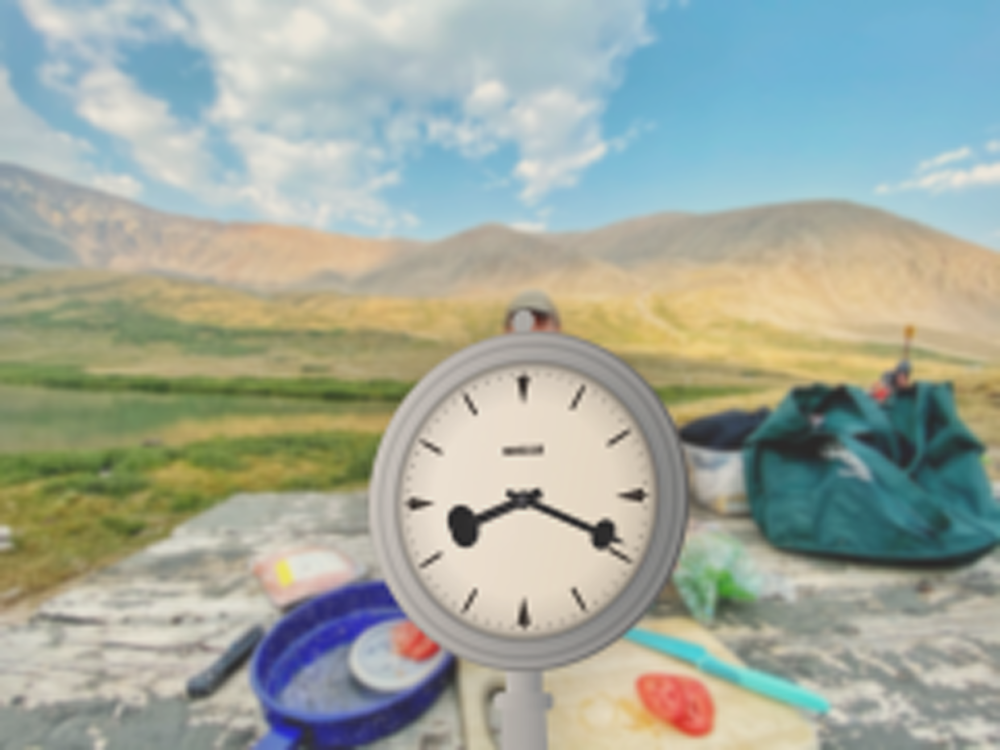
8:19
